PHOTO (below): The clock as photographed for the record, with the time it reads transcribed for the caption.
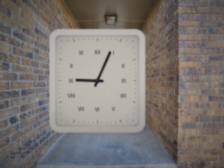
9:04
